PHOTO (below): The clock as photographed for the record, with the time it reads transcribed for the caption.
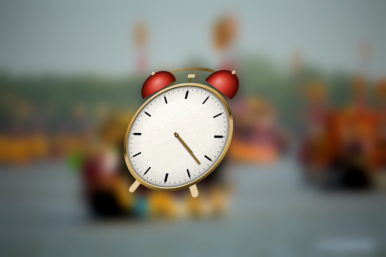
4:22
